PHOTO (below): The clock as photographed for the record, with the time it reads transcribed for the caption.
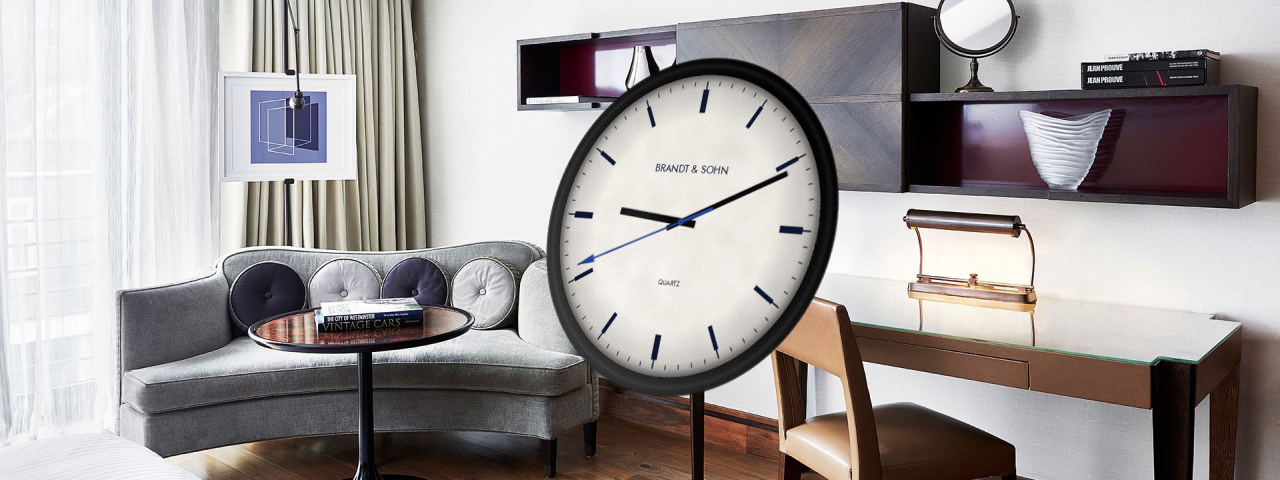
9:10:41
